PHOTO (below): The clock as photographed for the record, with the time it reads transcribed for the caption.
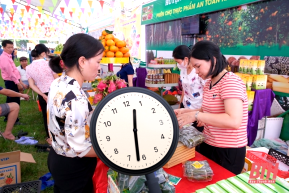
12:32
